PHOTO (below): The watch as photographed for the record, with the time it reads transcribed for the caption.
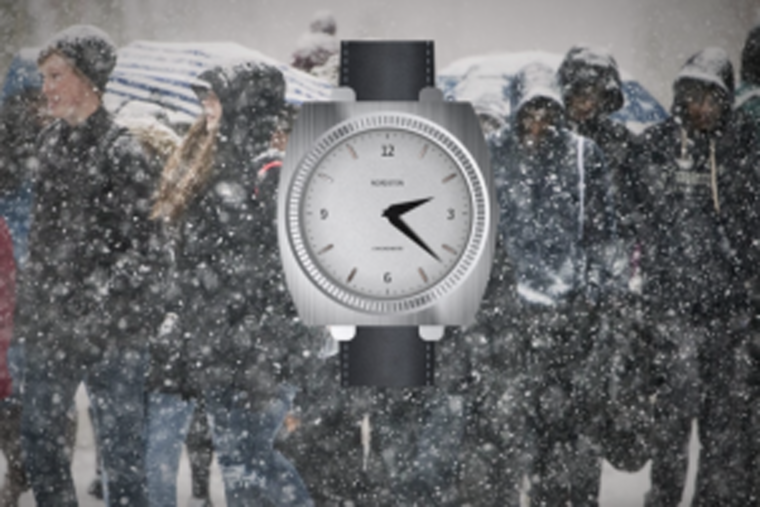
2:22
